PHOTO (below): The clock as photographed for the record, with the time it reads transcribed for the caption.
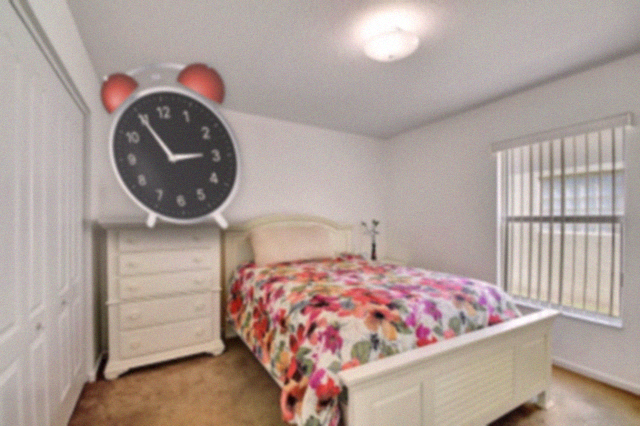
2:55
